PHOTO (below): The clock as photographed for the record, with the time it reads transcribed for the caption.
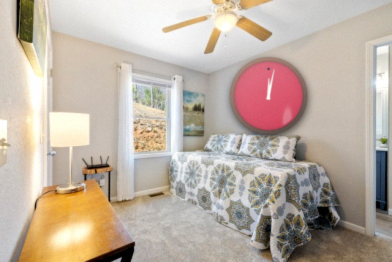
12:02
